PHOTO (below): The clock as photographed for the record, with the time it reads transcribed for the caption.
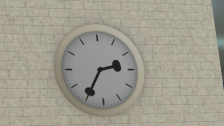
2:35
